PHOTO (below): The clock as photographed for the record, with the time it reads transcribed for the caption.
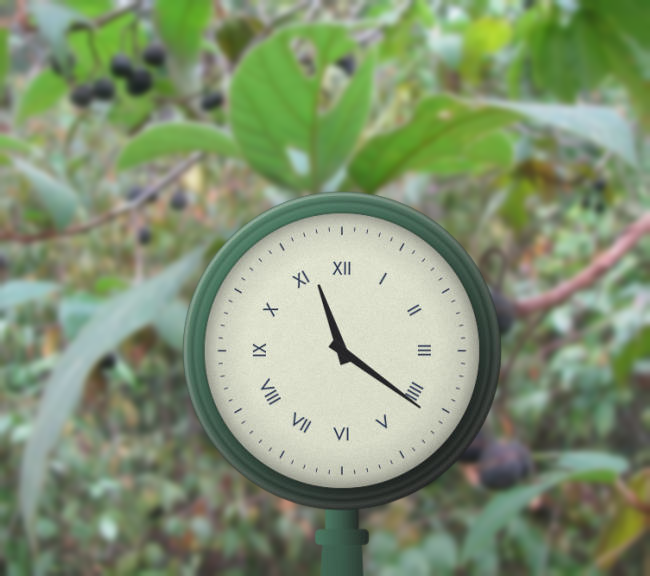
11:21
